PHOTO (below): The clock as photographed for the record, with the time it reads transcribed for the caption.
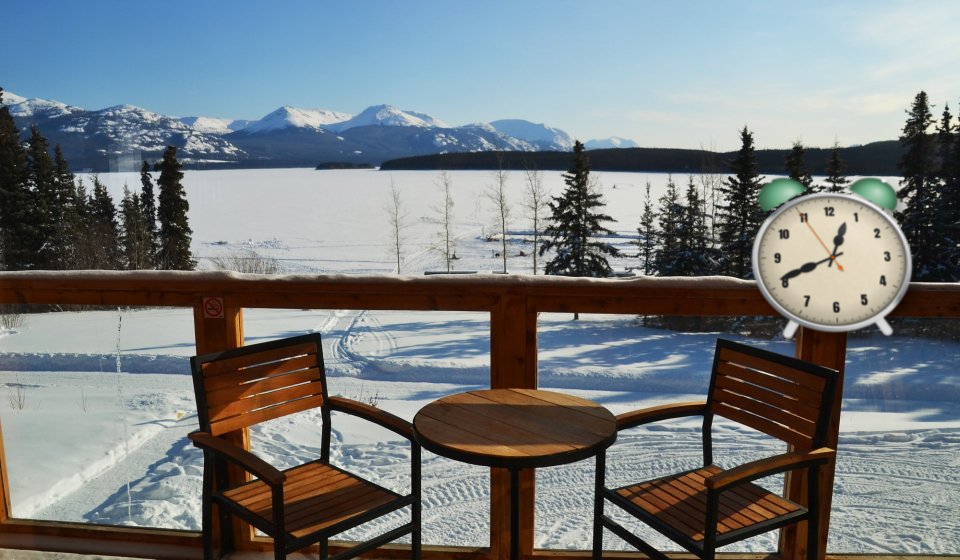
12:40:55
